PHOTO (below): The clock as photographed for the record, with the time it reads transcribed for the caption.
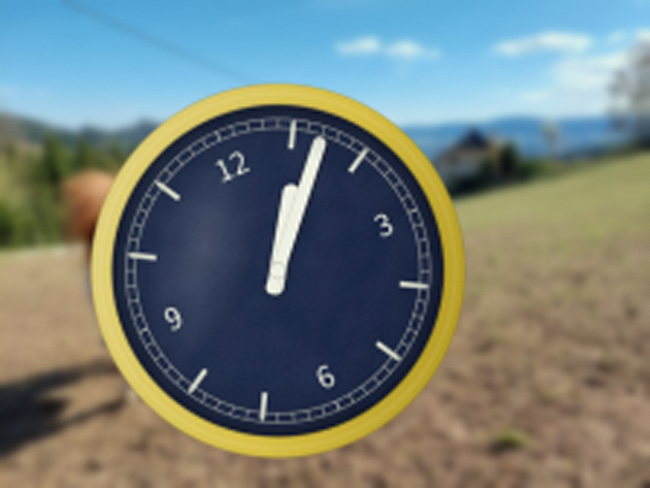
1:07
